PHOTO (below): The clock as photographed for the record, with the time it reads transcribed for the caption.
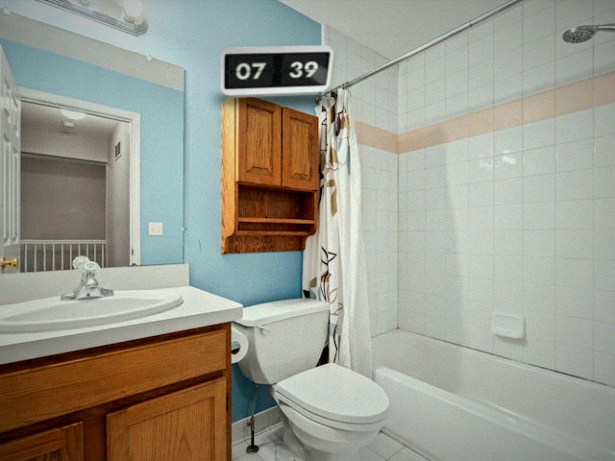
7:39
